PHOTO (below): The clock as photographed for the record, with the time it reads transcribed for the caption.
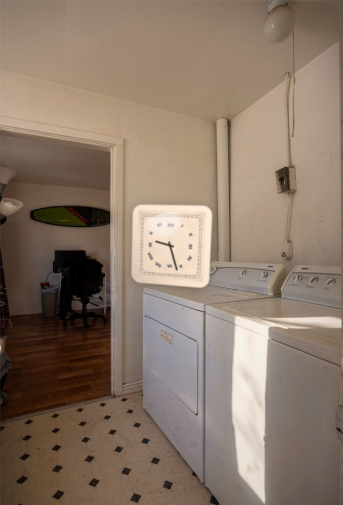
9:27
